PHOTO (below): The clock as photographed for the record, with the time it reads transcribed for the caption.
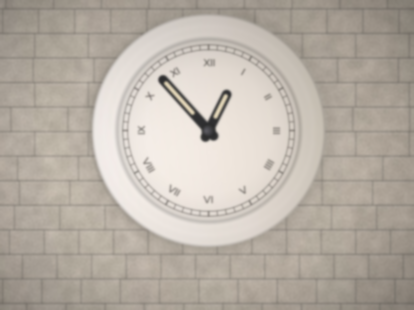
12:53
